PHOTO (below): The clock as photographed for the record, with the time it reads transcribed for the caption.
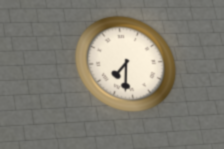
7:32
